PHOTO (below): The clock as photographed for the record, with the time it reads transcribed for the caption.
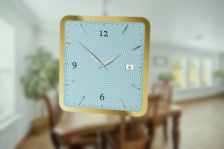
1:52
